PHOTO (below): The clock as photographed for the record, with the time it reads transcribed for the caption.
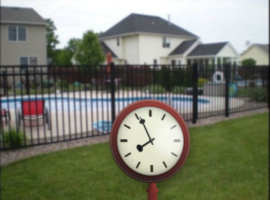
7:56
